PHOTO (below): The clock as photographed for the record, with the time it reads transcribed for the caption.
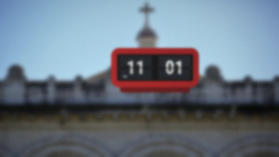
11:01
